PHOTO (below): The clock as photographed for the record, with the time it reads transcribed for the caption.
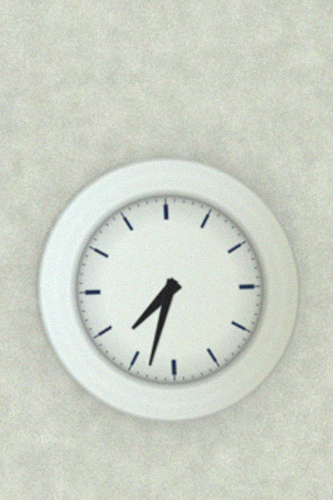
7:33
